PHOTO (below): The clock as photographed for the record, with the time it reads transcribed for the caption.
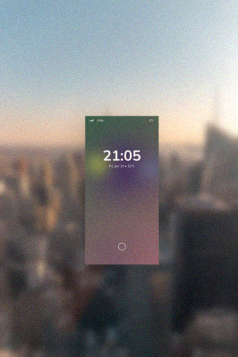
21:05
